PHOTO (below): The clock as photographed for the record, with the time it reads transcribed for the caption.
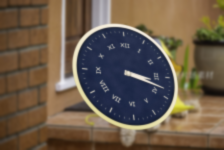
3:18
